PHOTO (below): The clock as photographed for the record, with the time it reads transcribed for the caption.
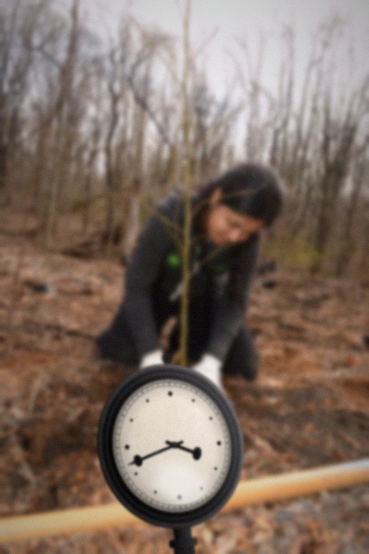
3:42
